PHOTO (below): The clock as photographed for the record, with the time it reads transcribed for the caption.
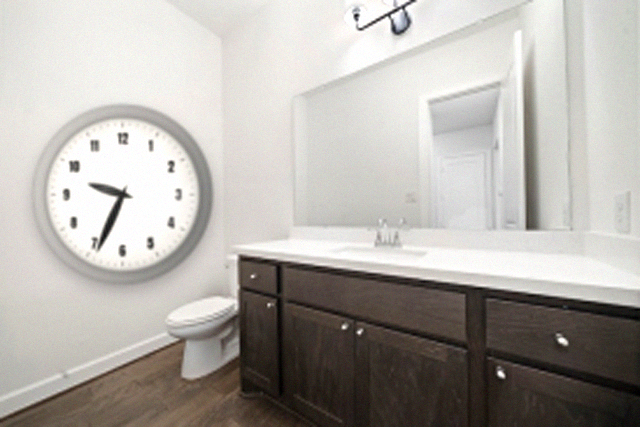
9:34
